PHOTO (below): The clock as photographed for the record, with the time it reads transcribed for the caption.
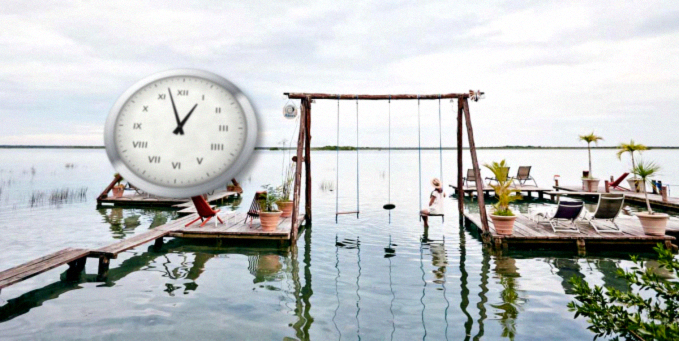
12:57
